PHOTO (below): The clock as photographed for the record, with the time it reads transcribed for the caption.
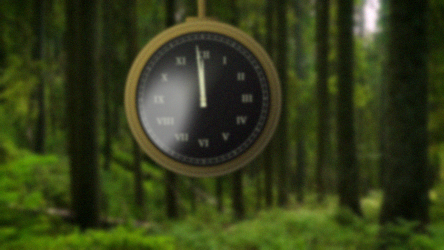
11:59
